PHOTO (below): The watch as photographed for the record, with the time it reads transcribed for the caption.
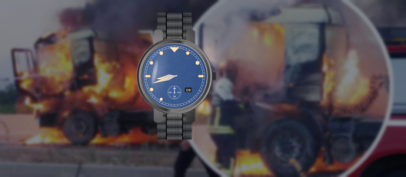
8:42
